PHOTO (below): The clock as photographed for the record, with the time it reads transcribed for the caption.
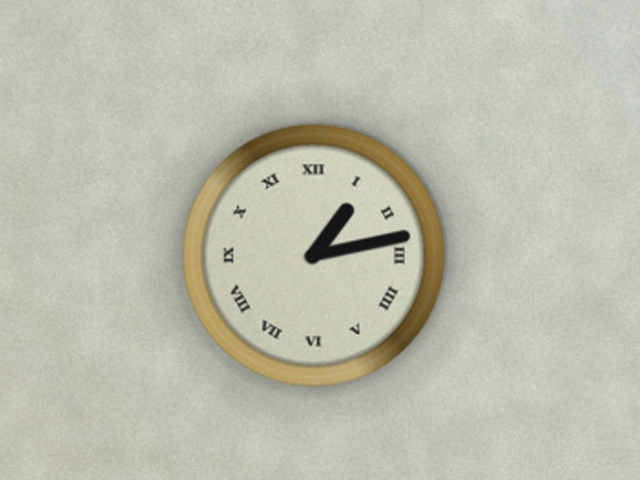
1:13
